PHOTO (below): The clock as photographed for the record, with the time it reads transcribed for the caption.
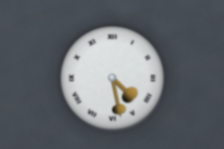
4:28
